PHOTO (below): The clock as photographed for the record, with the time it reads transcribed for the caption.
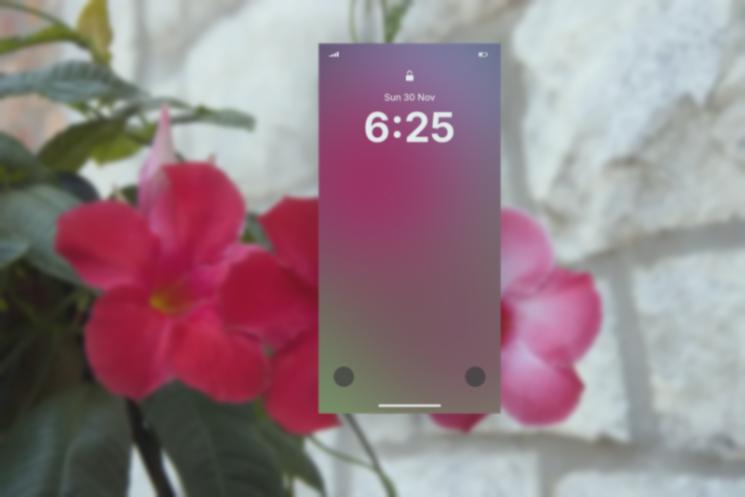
6:25
